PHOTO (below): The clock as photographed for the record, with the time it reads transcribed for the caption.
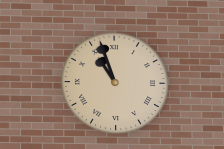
10:57
